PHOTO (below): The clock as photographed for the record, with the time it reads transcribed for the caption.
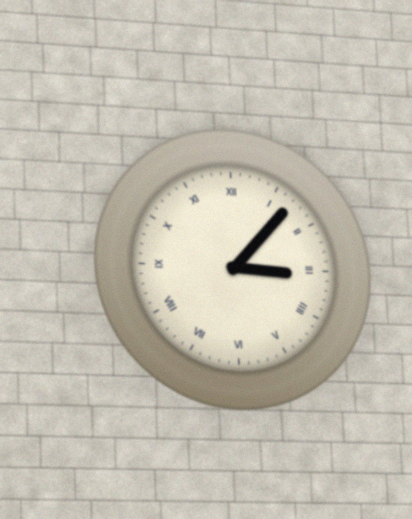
3:07
